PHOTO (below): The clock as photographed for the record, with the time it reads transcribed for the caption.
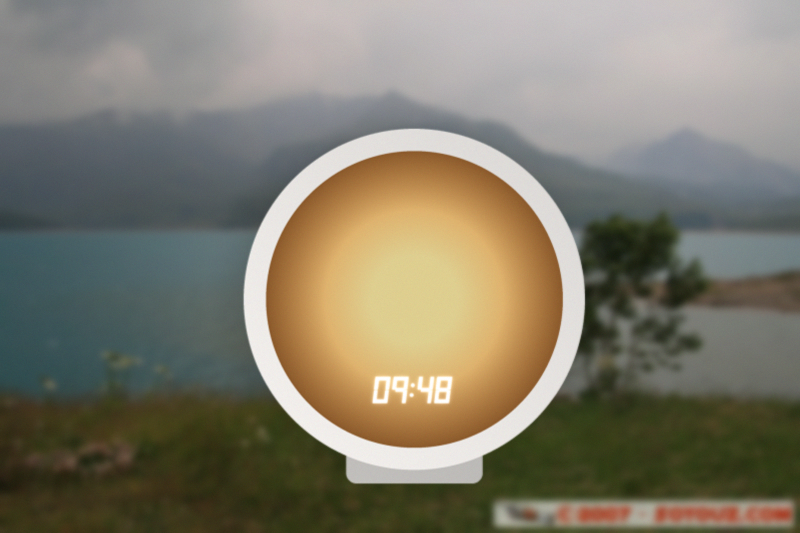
9:48
